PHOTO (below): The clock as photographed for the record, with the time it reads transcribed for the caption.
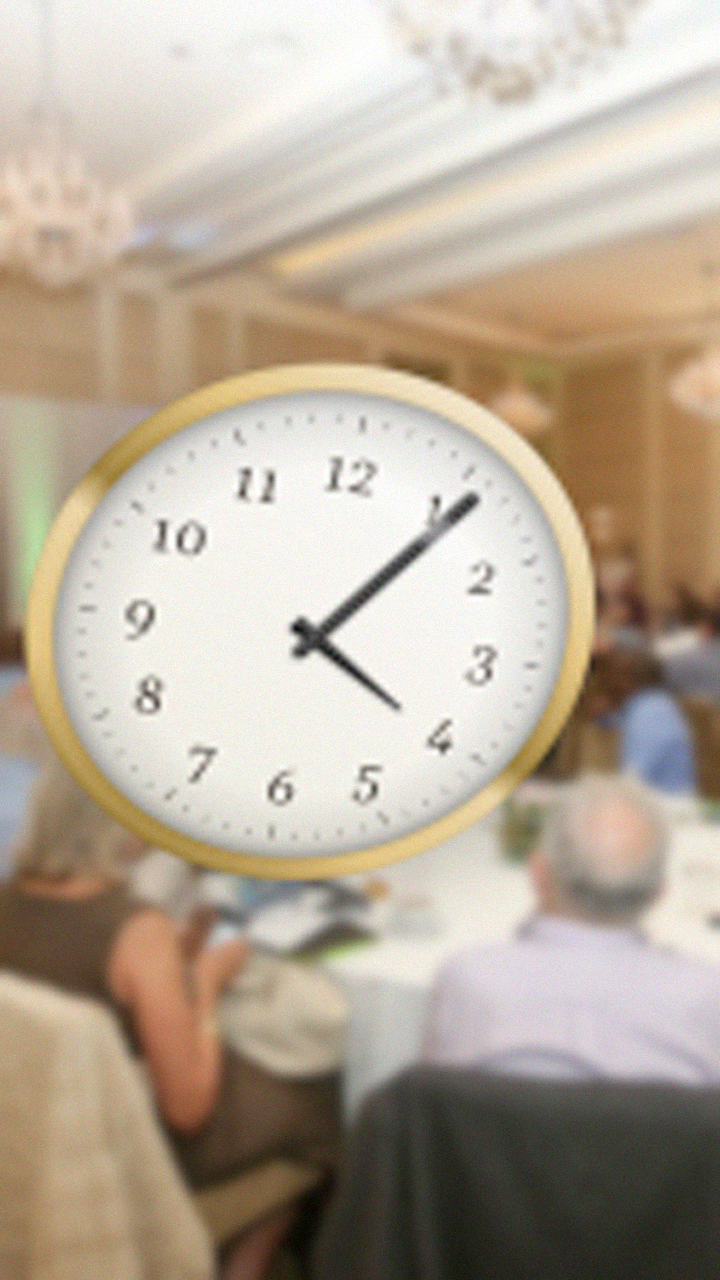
4:06
